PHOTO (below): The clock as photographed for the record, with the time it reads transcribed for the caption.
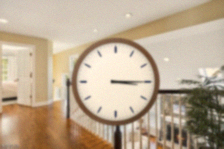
3:15
